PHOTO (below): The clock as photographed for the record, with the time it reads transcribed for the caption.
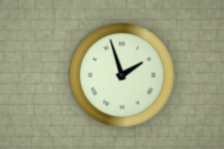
1:57
